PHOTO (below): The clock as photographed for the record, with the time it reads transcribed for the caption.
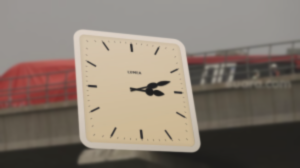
3:12
